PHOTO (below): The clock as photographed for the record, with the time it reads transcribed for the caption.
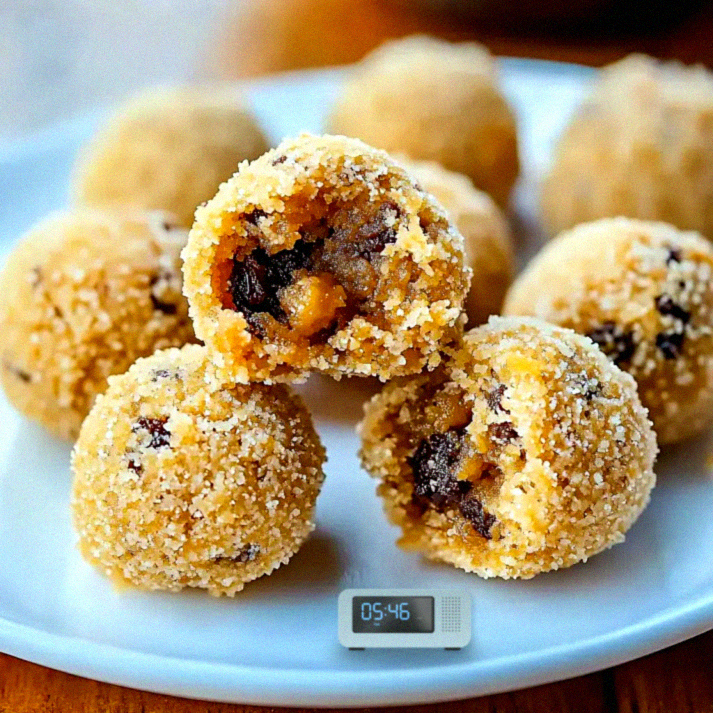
5:46
